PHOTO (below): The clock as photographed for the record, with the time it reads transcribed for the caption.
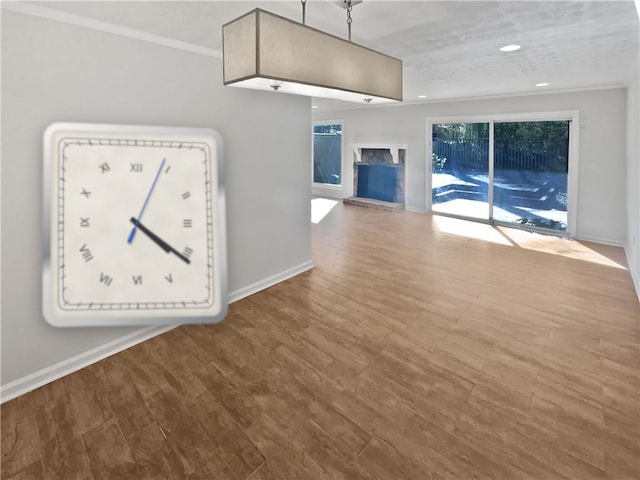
4:21:04
